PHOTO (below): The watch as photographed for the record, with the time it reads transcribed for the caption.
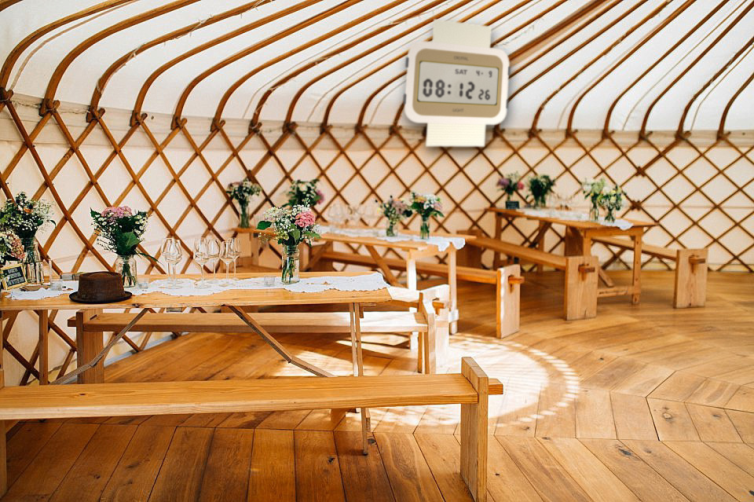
8:12:26
